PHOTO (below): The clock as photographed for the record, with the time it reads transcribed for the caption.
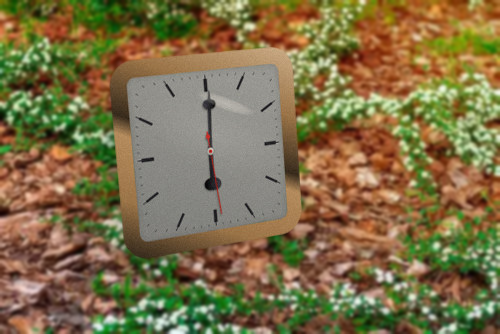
6:00:29
